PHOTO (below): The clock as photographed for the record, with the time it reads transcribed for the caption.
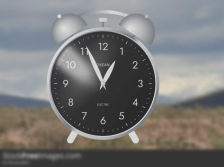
12:56
